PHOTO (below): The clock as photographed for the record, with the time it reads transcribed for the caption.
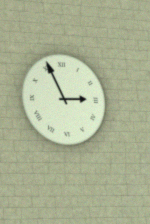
2:56
